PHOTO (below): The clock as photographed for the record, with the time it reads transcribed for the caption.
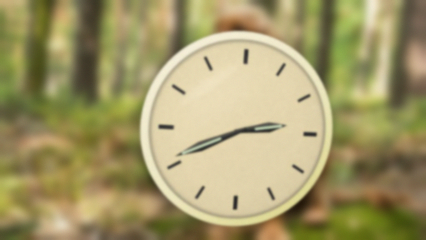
2:41
